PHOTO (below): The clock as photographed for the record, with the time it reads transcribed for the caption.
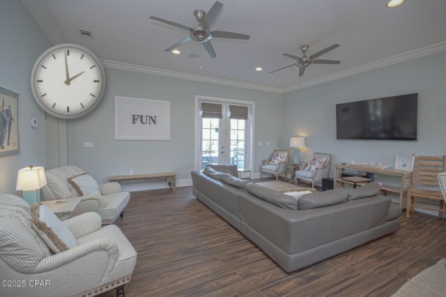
1:59
